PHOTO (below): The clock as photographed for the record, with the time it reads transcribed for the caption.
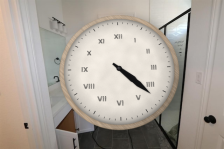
4:22
